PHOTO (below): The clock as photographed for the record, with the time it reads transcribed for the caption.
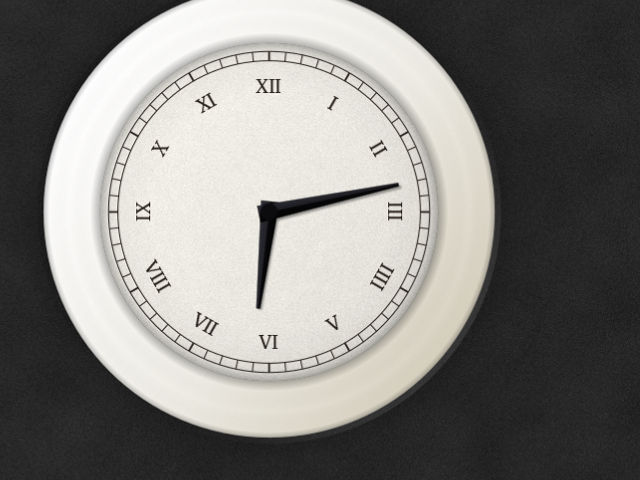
6:13
